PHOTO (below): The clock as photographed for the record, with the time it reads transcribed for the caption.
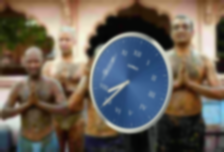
7:35
